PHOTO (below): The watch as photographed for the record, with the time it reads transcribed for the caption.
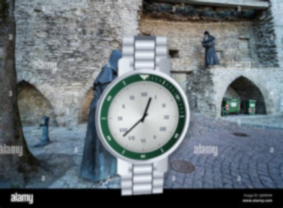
12:38
